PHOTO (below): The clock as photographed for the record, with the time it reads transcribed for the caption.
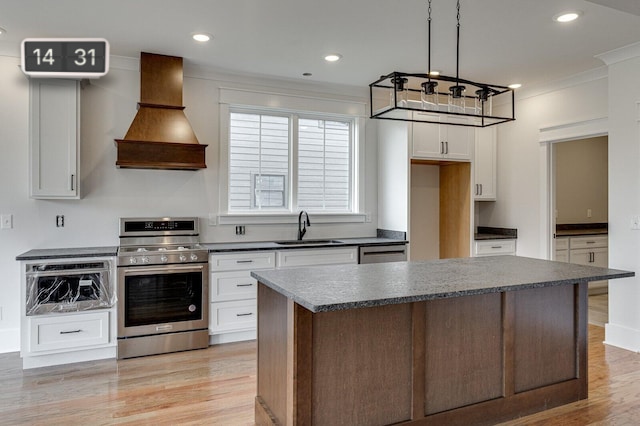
14:31
